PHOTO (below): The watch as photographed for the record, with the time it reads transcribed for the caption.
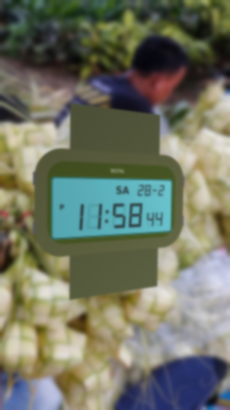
11:58:44
